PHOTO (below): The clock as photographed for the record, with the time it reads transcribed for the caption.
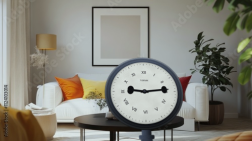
9:14
